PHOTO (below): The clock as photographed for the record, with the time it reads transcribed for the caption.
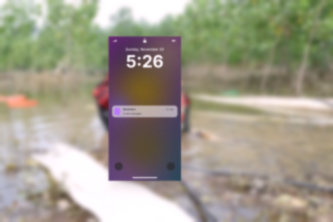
5:26
